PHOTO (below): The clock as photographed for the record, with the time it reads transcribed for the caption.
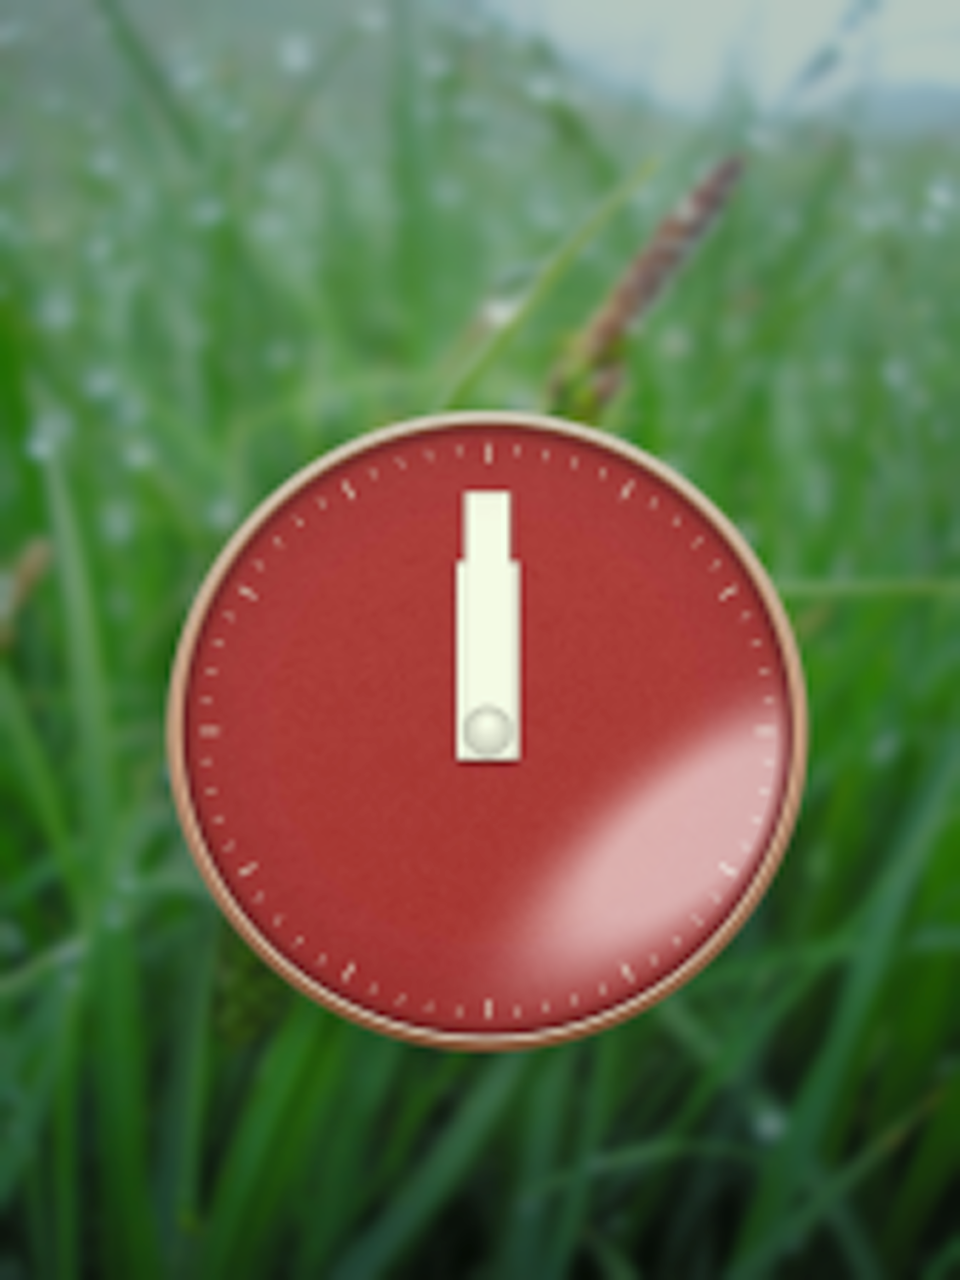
12:00
